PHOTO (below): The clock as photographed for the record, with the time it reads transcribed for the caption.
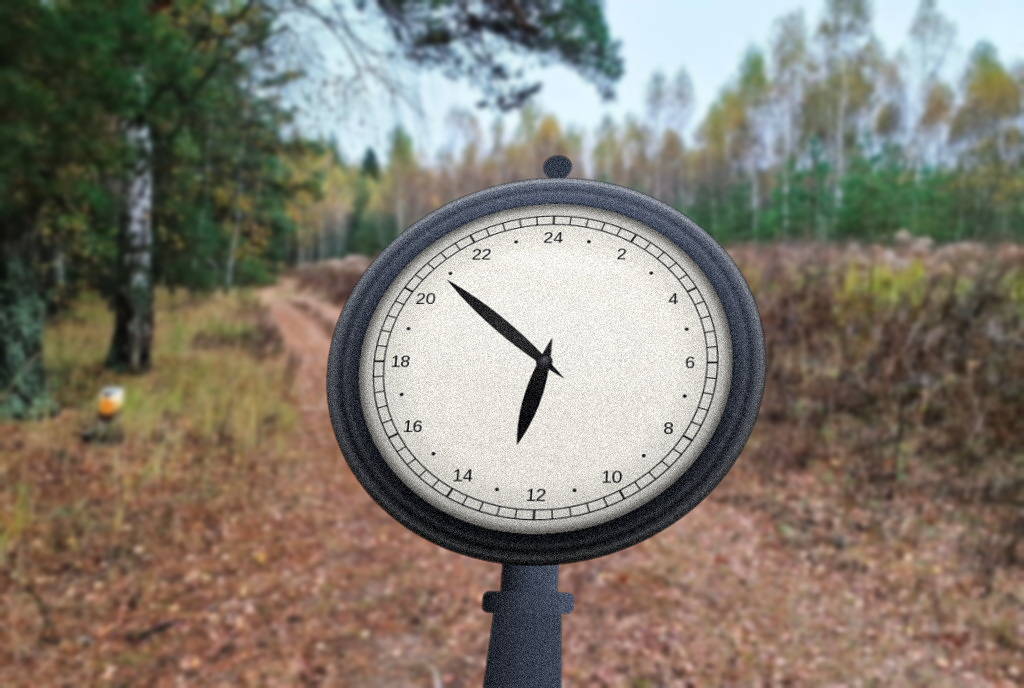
12:52
